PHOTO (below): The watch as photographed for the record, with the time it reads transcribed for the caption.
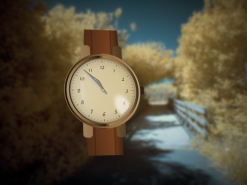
10:53
